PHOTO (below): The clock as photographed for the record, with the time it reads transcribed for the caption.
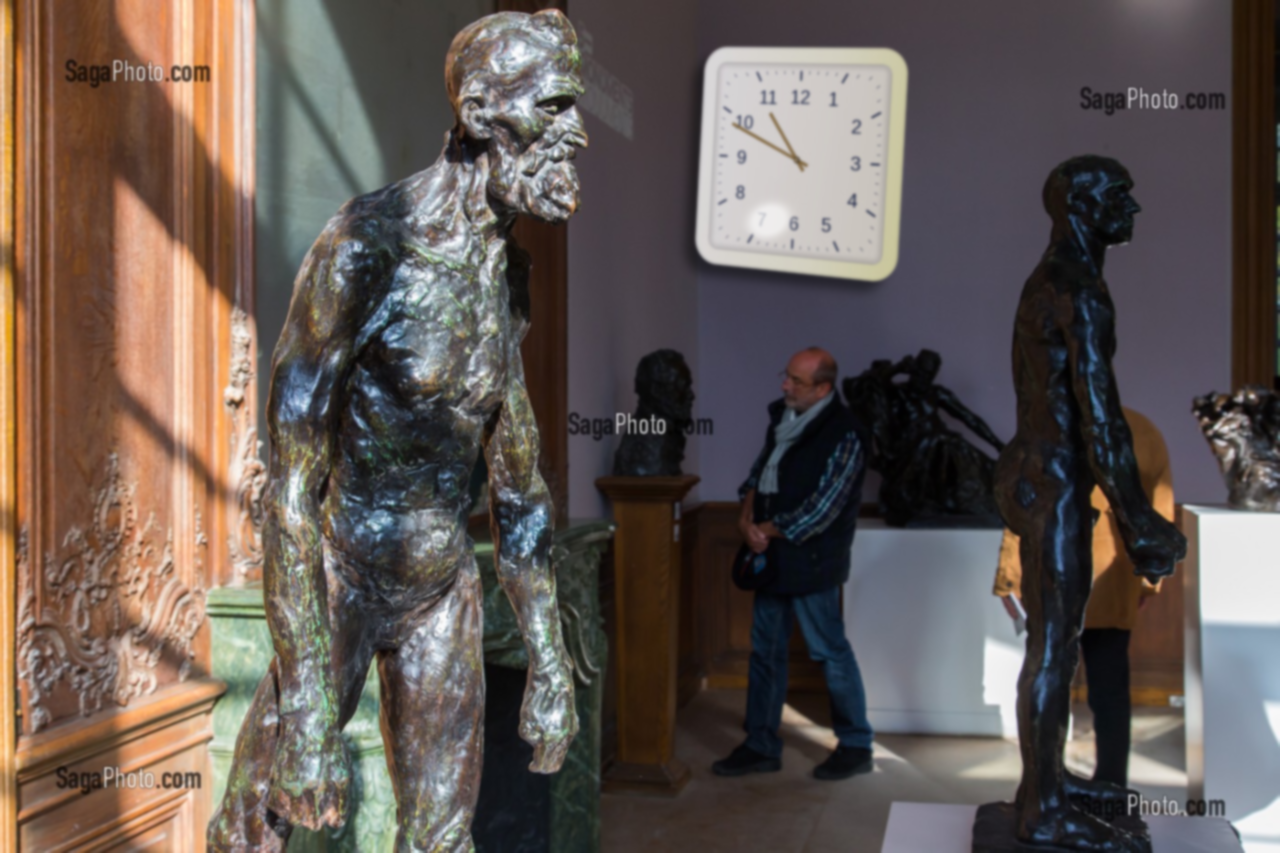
10:49
